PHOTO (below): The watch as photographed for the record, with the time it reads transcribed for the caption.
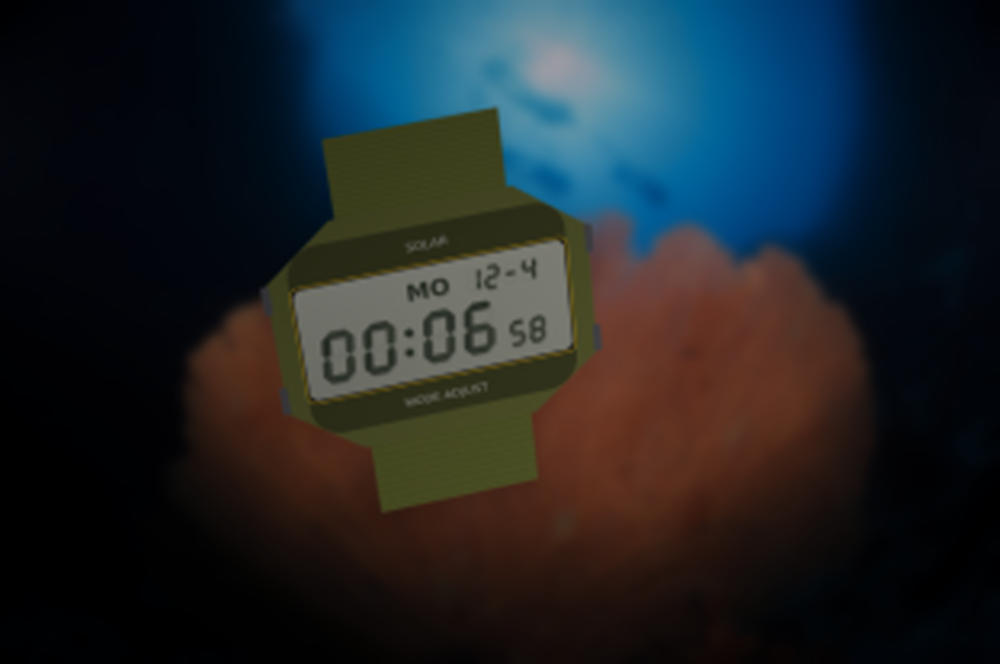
0:06:58
